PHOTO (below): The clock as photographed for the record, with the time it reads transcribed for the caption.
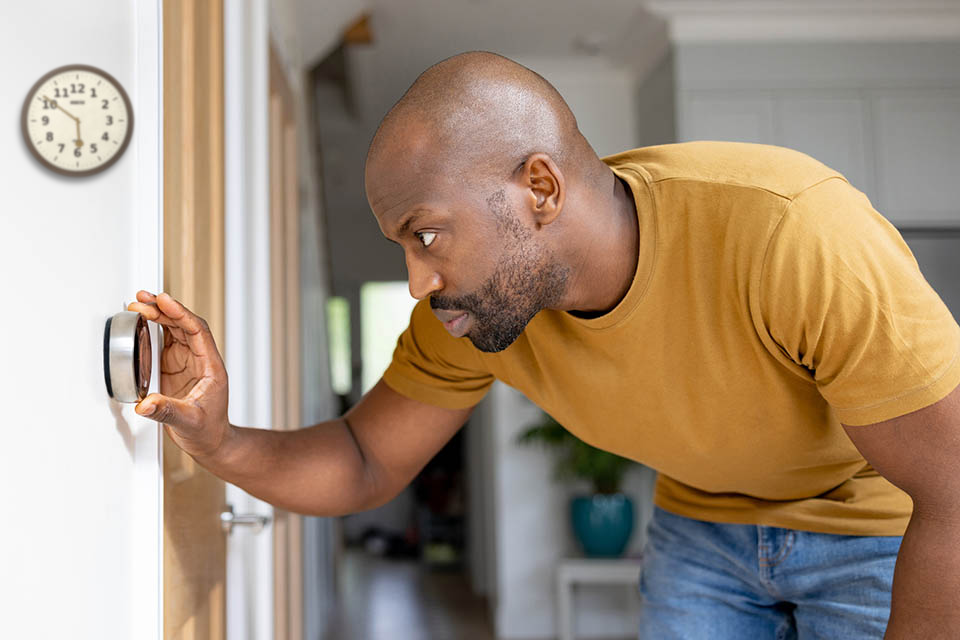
5:51
